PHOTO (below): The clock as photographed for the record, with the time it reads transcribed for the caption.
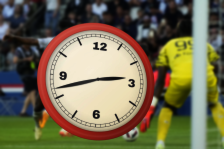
2:42
